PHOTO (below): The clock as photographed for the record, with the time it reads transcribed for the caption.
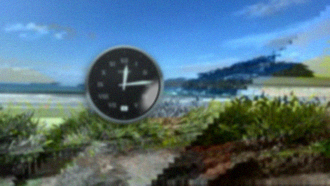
12:14
